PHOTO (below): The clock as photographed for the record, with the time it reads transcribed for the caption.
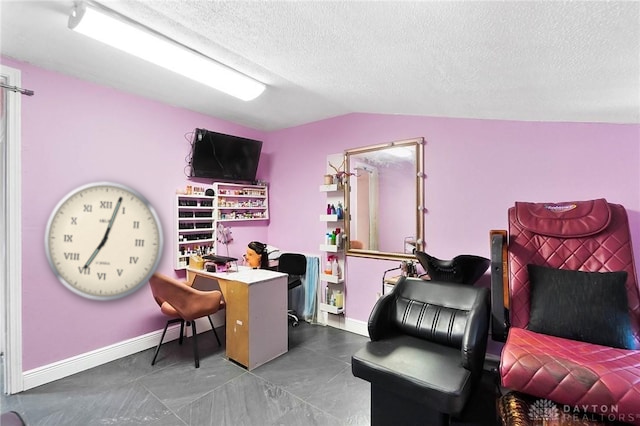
7:03
